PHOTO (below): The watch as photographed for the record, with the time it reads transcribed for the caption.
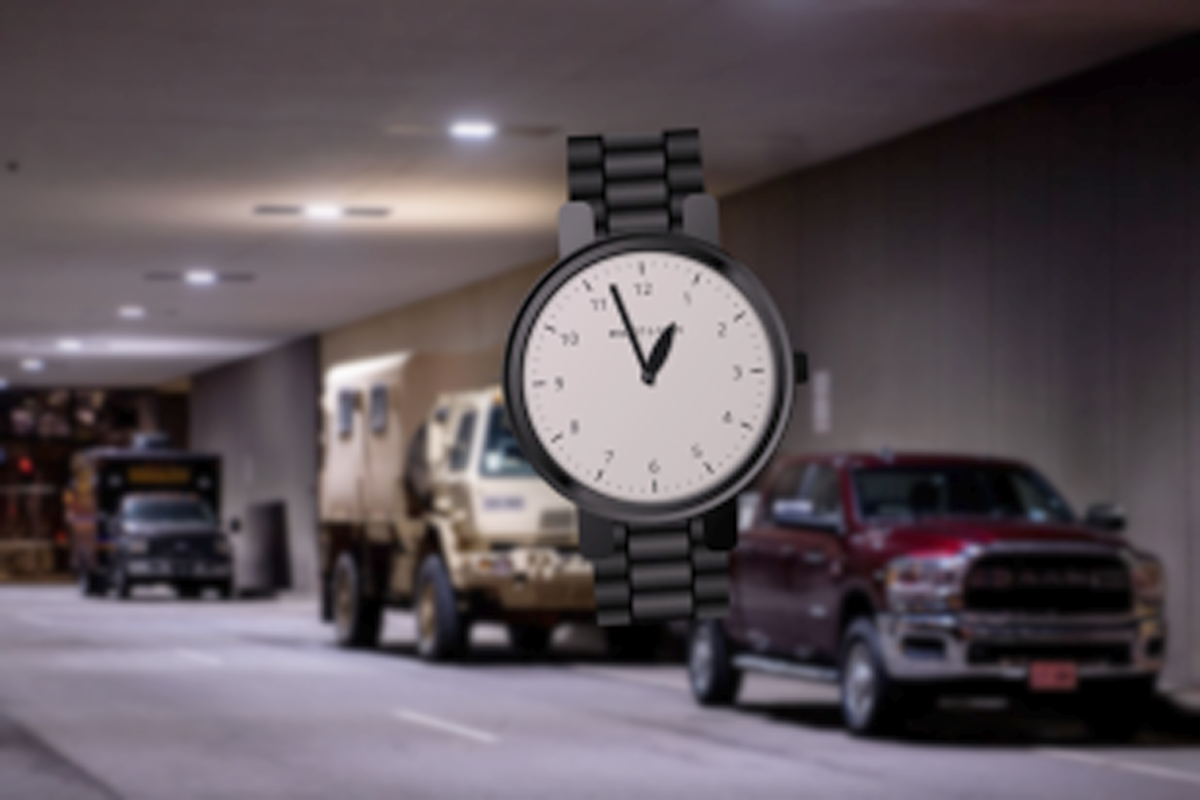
12:57
